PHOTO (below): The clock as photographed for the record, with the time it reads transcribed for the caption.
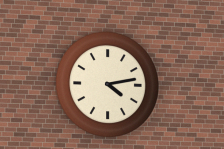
4:13
